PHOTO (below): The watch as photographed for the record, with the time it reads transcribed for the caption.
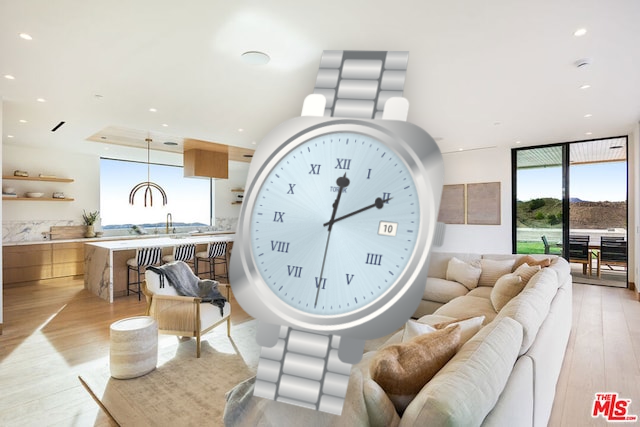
12:10:30
